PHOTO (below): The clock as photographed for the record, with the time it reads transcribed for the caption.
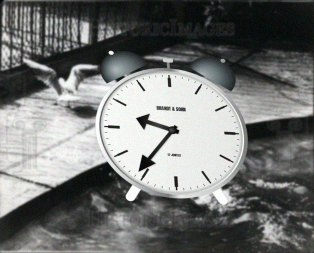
9:36
